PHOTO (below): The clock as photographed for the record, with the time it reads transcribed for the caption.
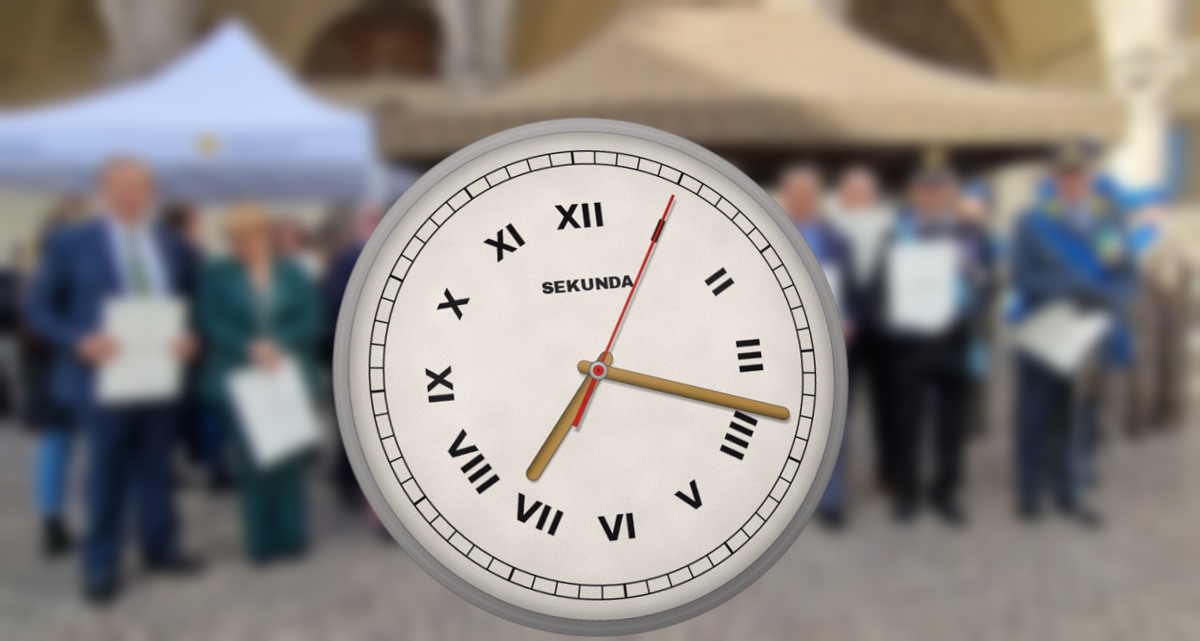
7:18:05
